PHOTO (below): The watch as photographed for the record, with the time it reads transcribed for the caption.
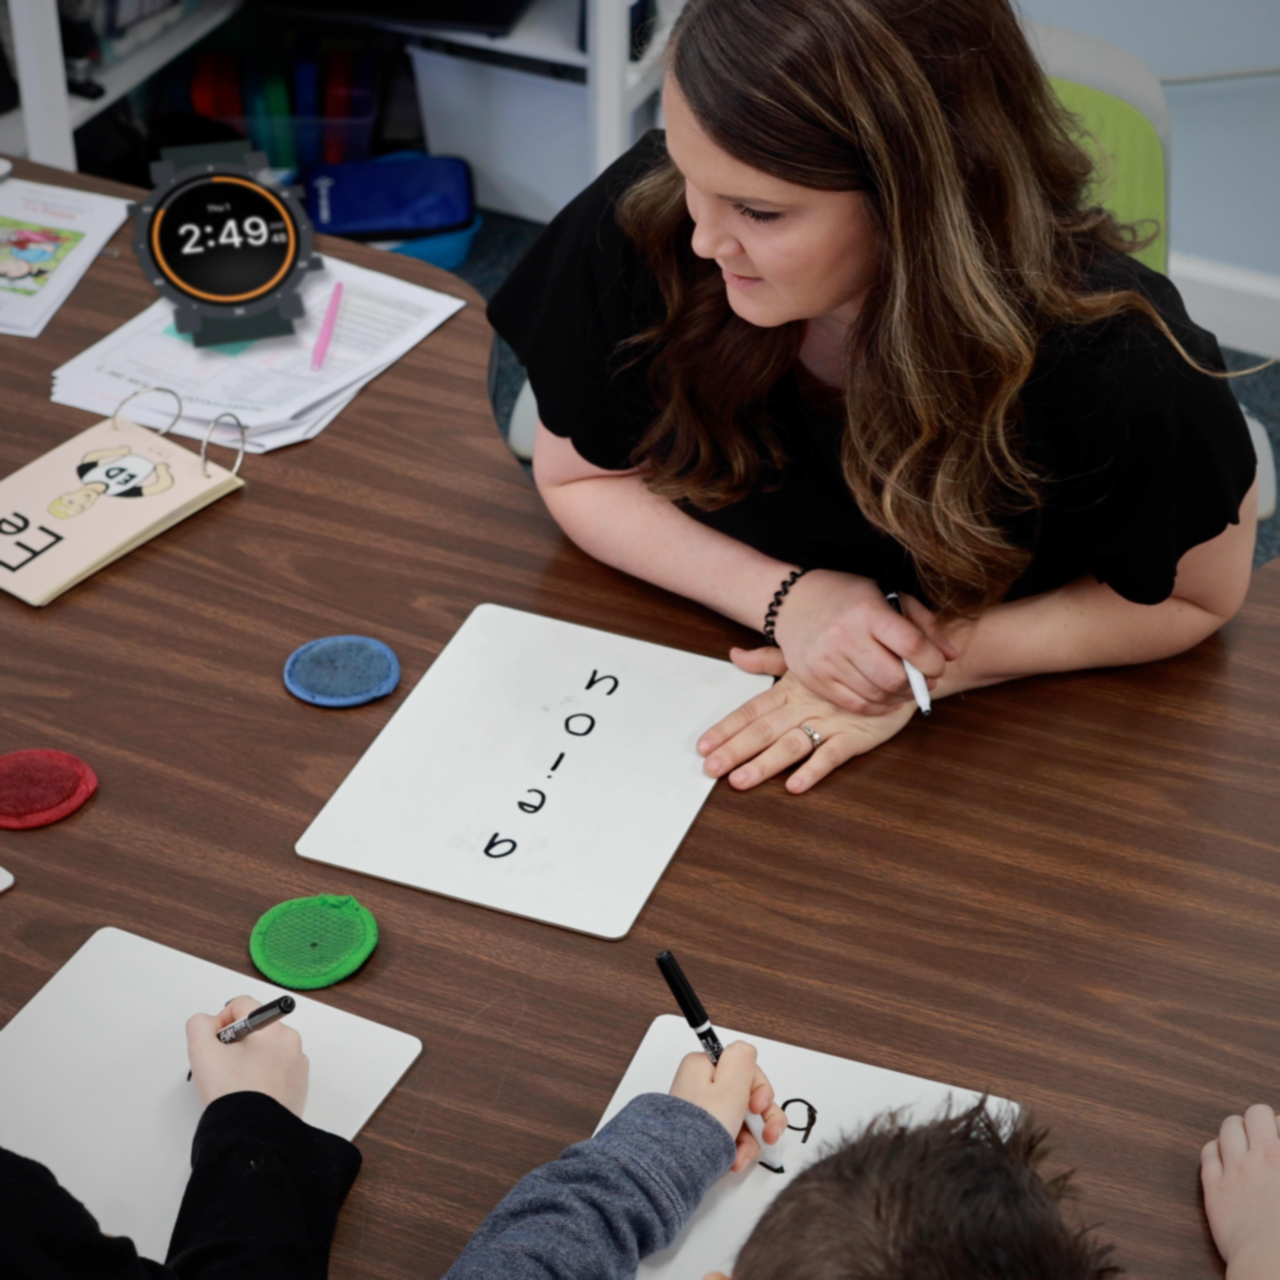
2:49
